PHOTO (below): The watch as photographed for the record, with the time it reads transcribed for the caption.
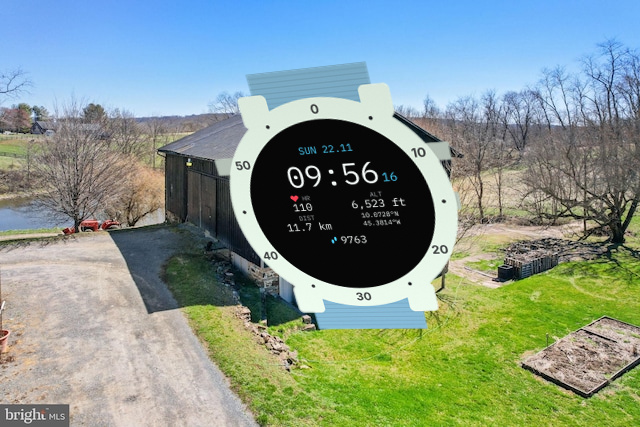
9:56:16
